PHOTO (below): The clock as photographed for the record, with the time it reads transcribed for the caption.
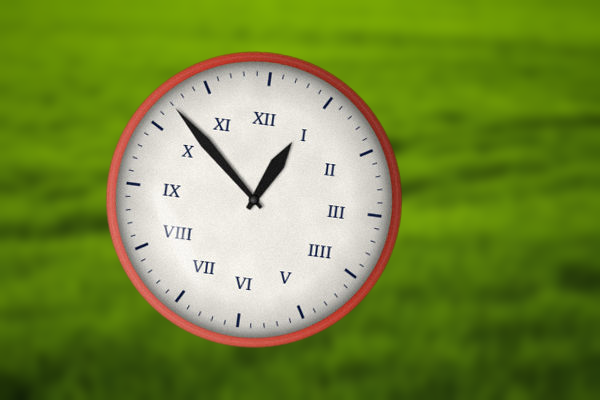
12:52
